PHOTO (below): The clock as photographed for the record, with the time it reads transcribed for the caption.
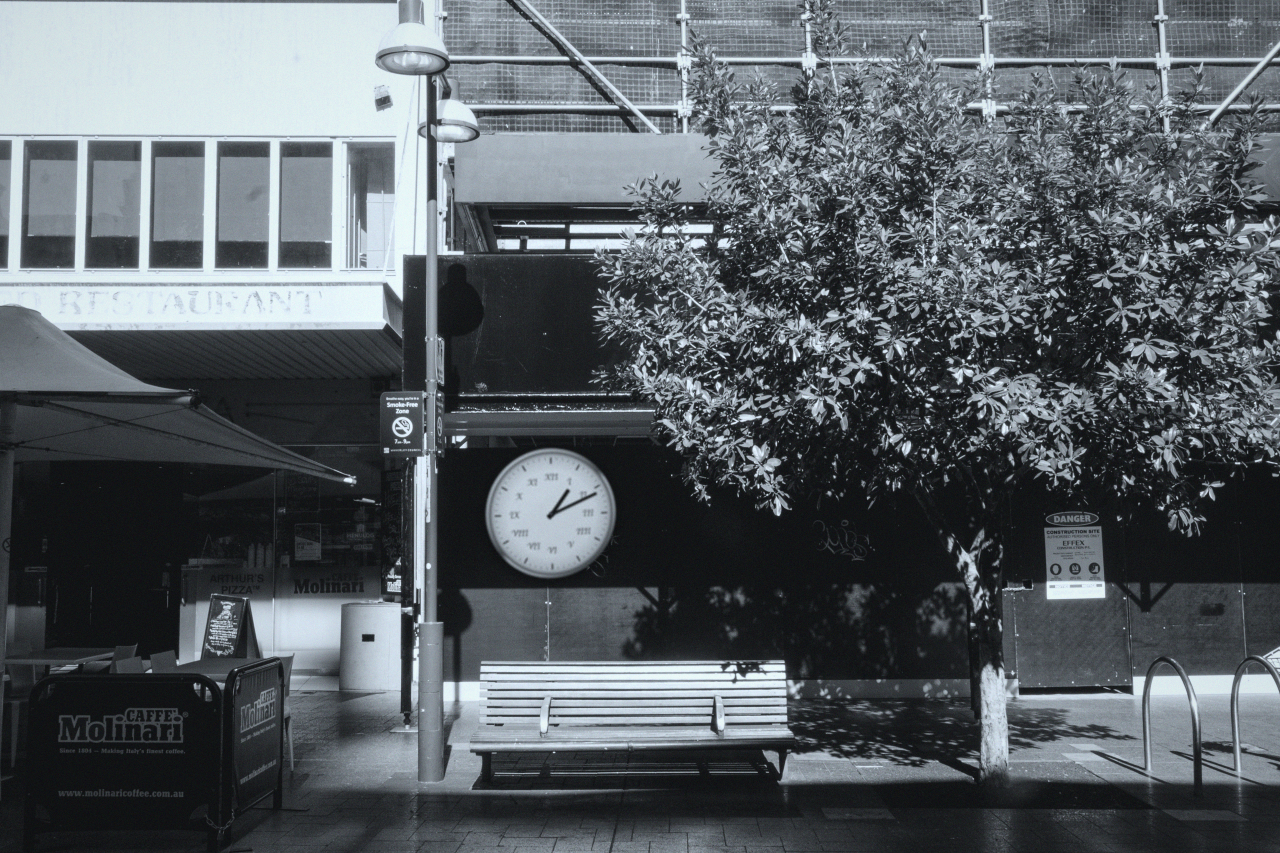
1:11
